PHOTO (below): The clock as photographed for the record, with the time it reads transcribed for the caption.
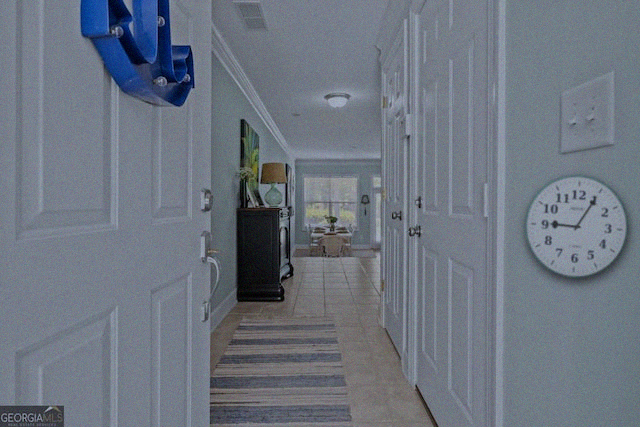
9:05
